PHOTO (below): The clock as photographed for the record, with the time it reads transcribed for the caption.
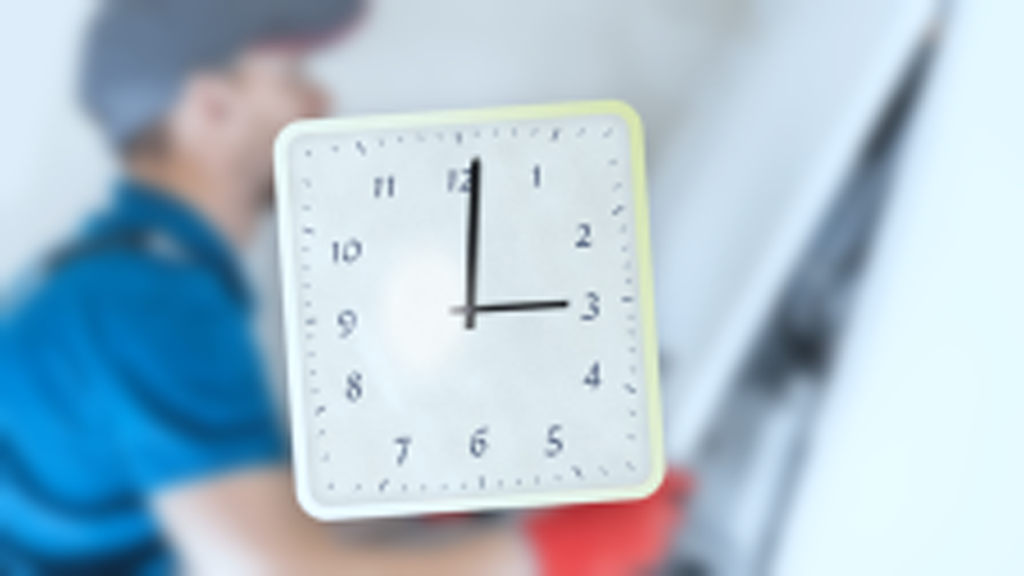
3:01
